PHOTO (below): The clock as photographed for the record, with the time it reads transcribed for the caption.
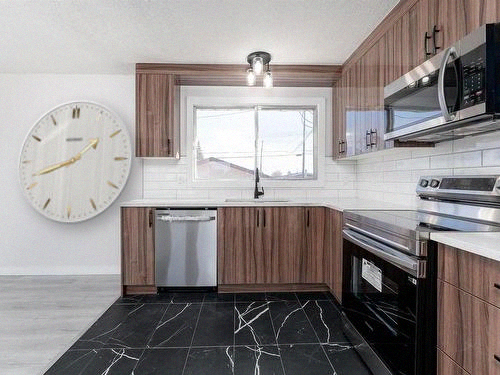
1:42
